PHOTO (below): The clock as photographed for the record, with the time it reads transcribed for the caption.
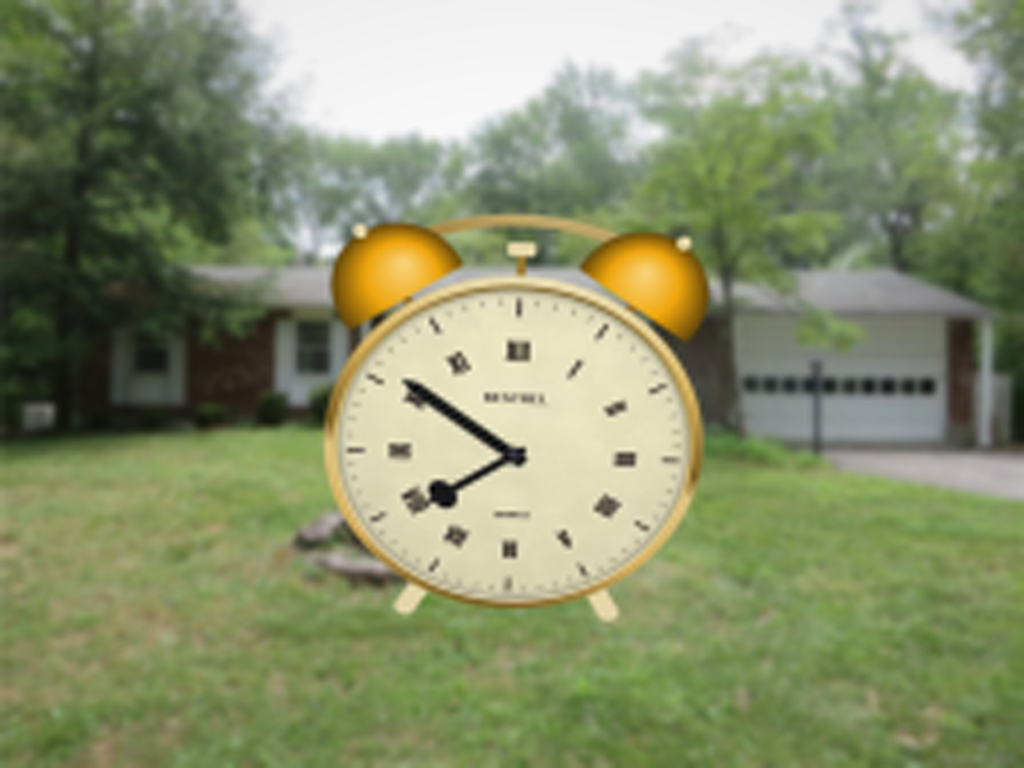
7:51
